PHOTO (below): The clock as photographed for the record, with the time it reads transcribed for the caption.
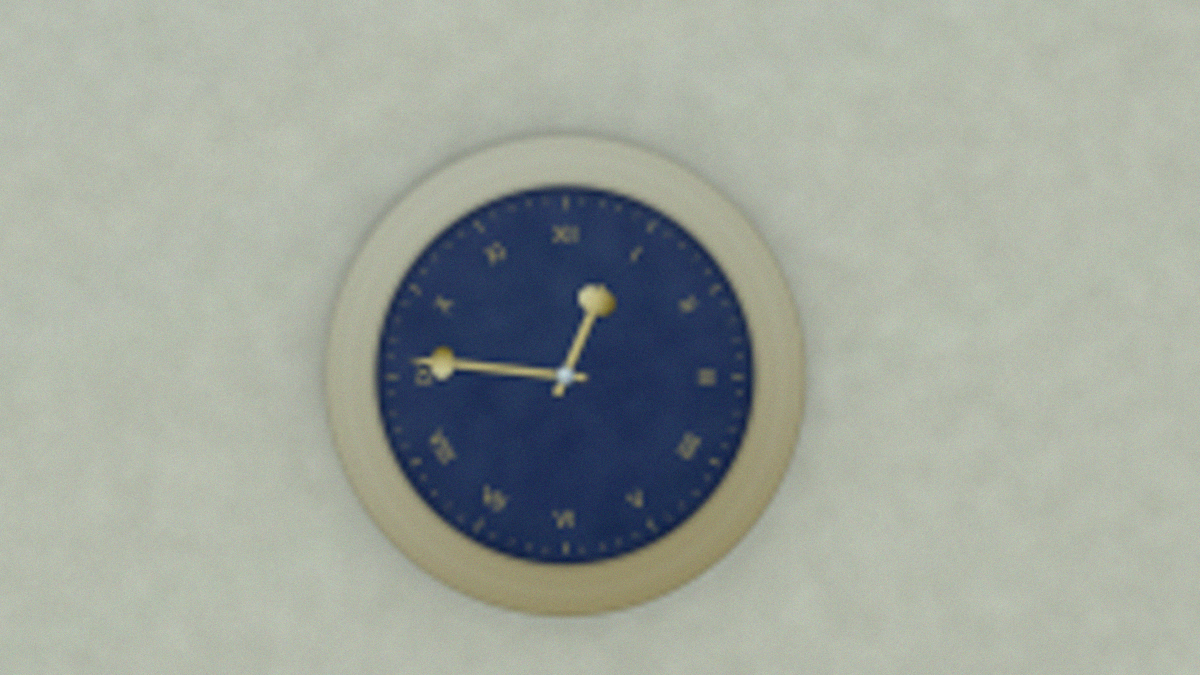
12:46
